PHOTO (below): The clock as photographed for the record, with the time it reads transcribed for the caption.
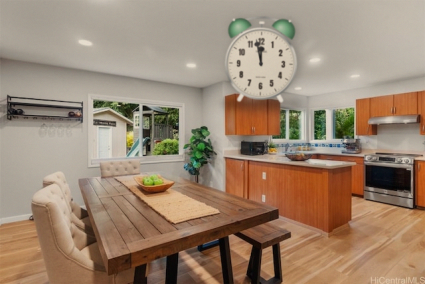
11:58
